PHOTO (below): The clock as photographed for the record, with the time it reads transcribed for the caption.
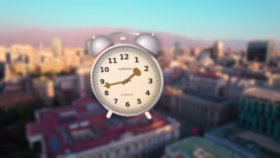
1:43
